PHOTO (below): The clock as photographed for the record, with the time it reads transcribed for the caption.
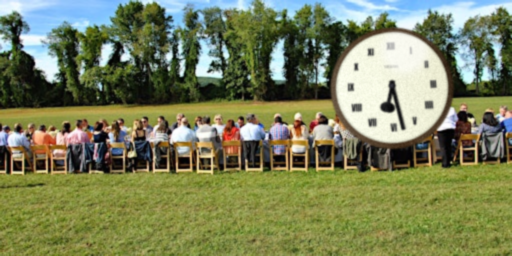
6:28
